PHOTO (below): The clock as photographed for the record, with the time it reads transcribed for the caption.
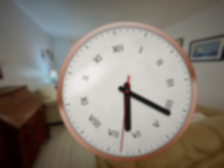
6:21:33
